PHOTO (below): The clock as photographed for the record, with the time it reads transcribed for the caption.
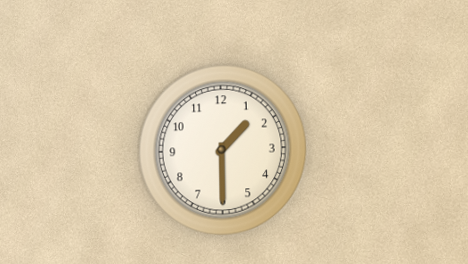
1:30
